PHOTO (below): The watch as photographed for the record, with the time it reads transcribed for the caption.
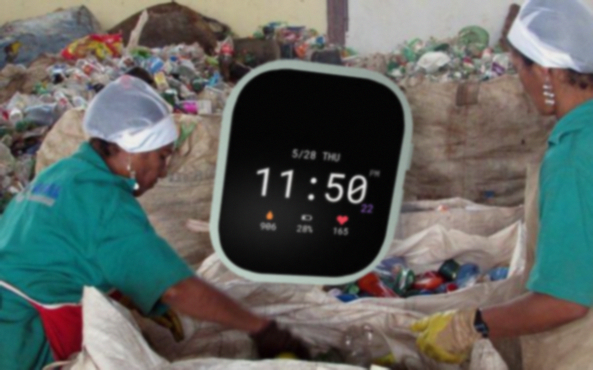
11:50:22
